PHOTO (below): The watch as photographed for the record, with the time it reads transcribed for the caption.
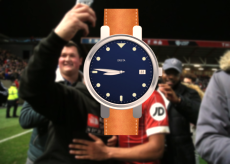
8:46
